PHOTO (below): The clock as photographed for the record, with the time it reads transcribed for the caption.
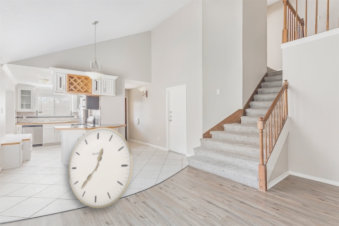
12:37
